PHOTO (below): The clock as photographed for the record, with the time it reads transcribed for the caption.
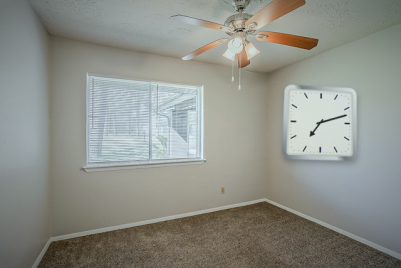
7:12
